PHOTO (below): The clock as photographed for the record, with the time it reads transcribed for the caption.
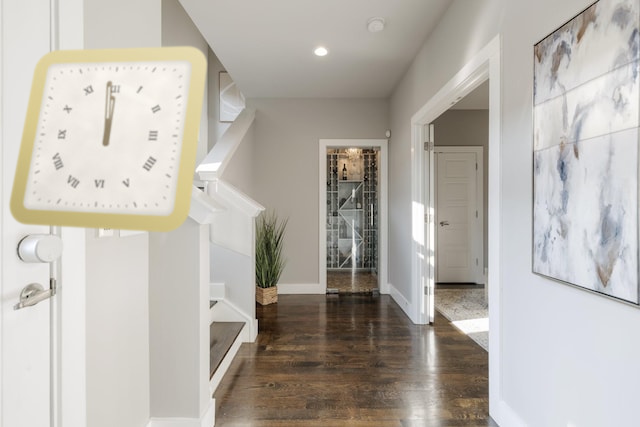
11:59
